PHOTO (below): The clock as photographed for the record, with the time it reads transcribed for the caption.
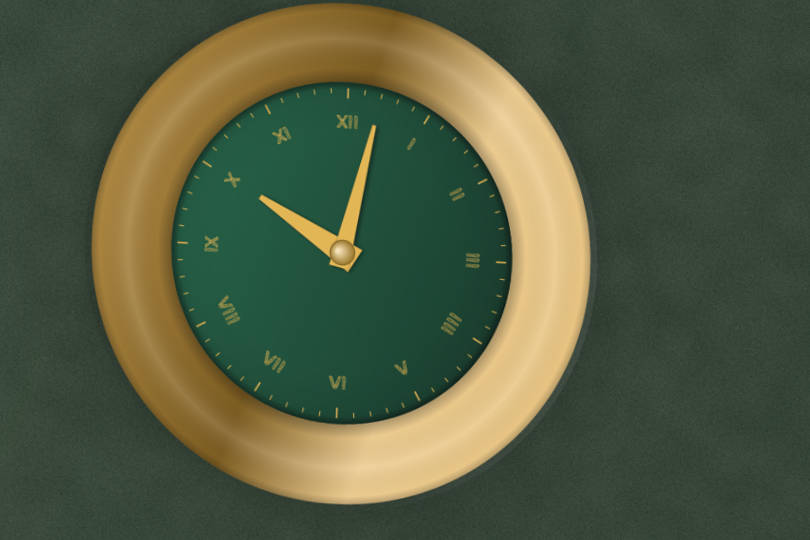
10:02
